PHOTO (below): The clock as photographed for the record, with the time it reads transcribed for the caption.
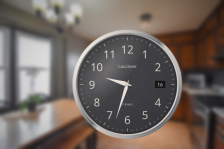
9:33
